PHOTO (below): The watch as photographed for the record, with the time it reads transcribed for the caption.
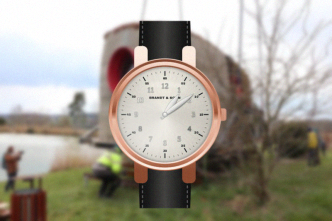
1:09
